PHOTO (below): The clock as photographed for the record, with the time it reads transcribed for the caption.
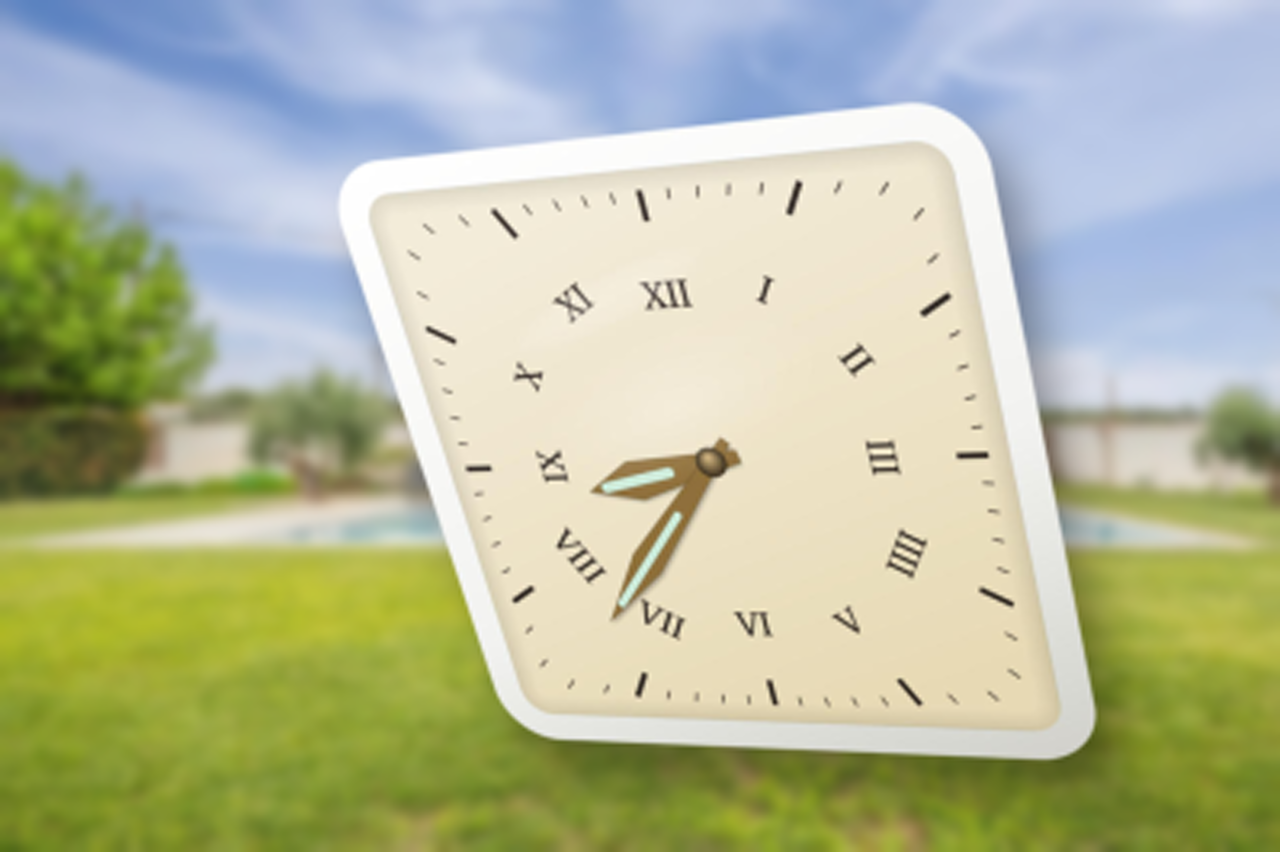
8:37
